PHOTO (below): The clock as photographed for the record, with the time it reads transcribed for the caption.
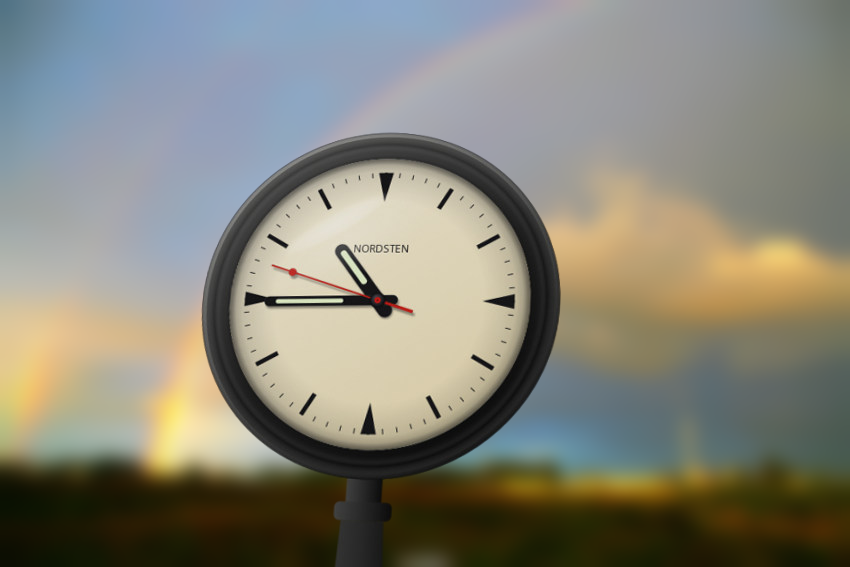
10:44:48
